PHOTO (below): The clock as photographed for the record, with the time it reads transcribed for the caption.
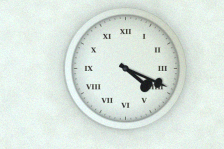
4:19
